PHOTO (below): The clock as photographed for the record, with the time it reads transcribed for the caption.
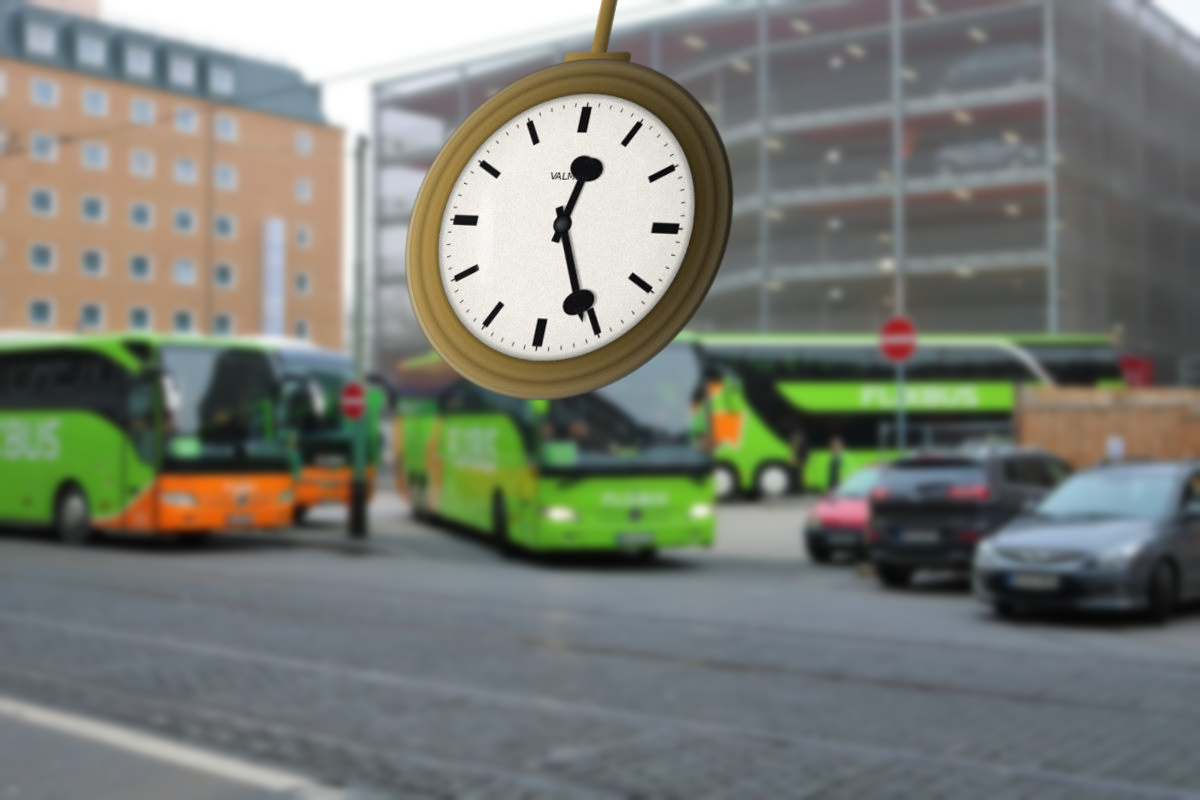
12:26
